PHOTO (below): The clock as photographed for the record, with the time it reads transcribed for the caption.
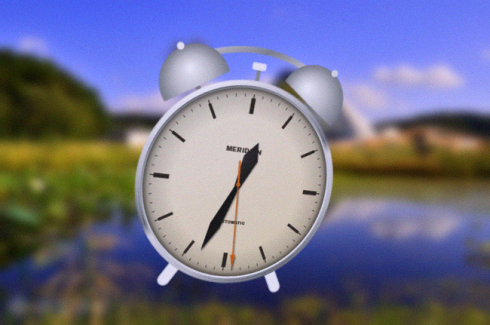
12:33:29
